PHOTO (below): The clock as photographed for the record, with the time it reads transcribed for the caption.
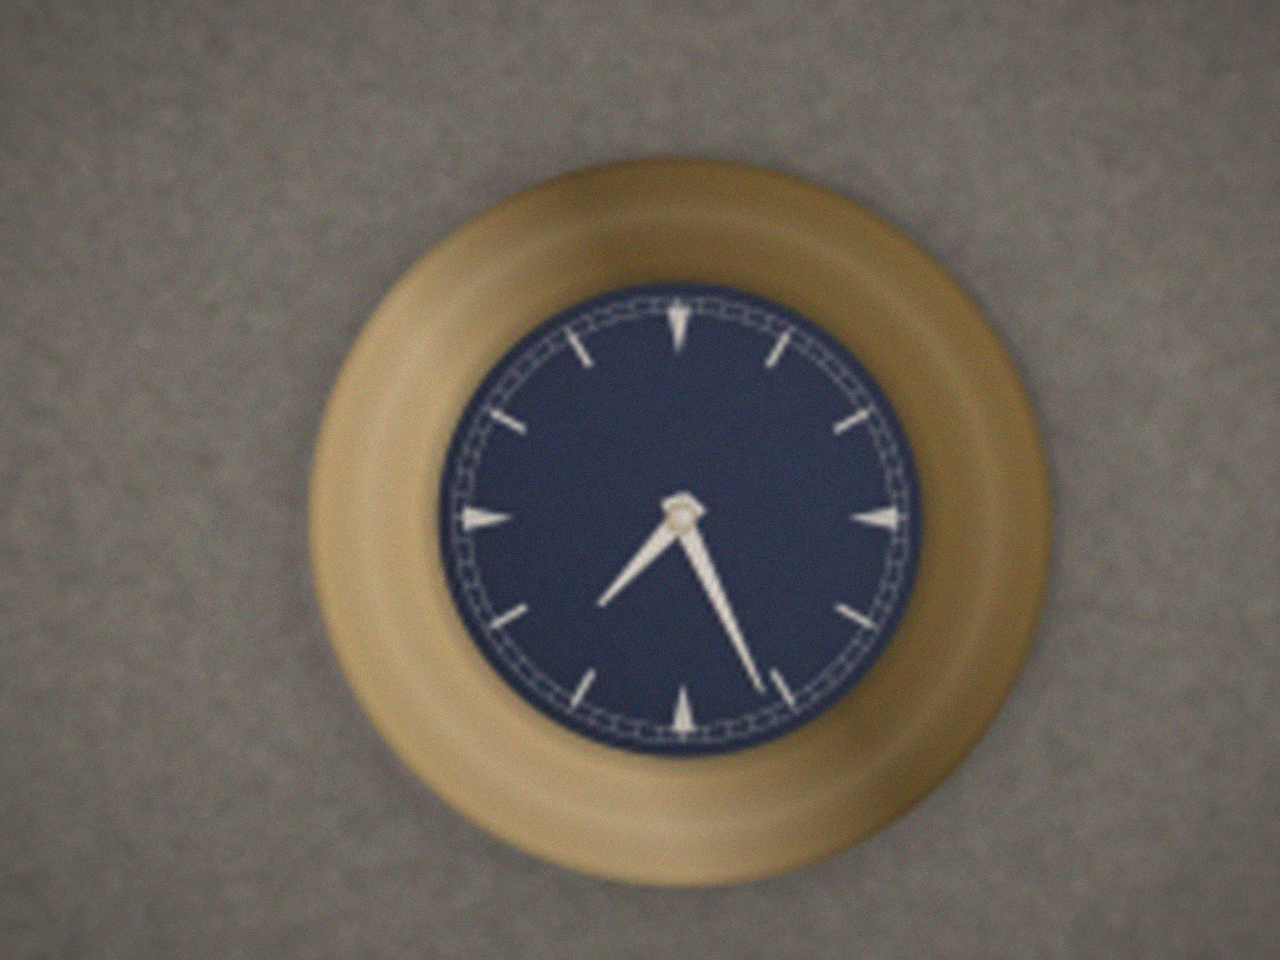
7:26
